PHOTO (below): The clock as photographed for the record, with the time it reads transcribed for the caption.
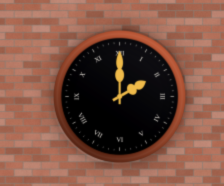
2:00
